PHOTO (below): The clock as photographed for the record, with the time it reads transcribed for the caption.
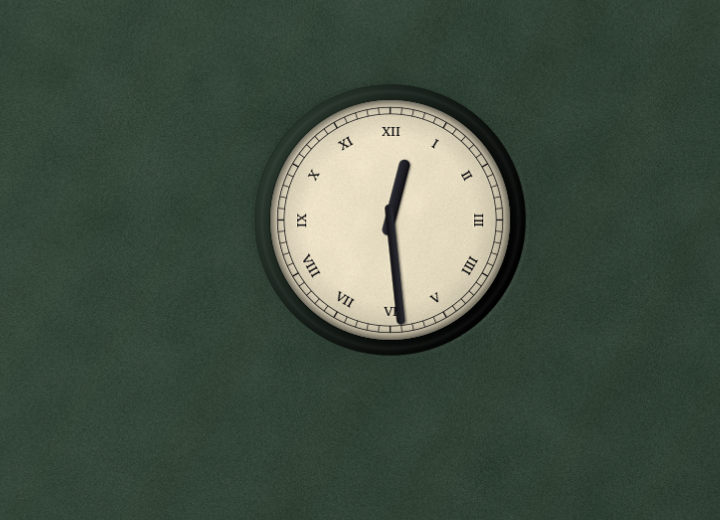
12:29
